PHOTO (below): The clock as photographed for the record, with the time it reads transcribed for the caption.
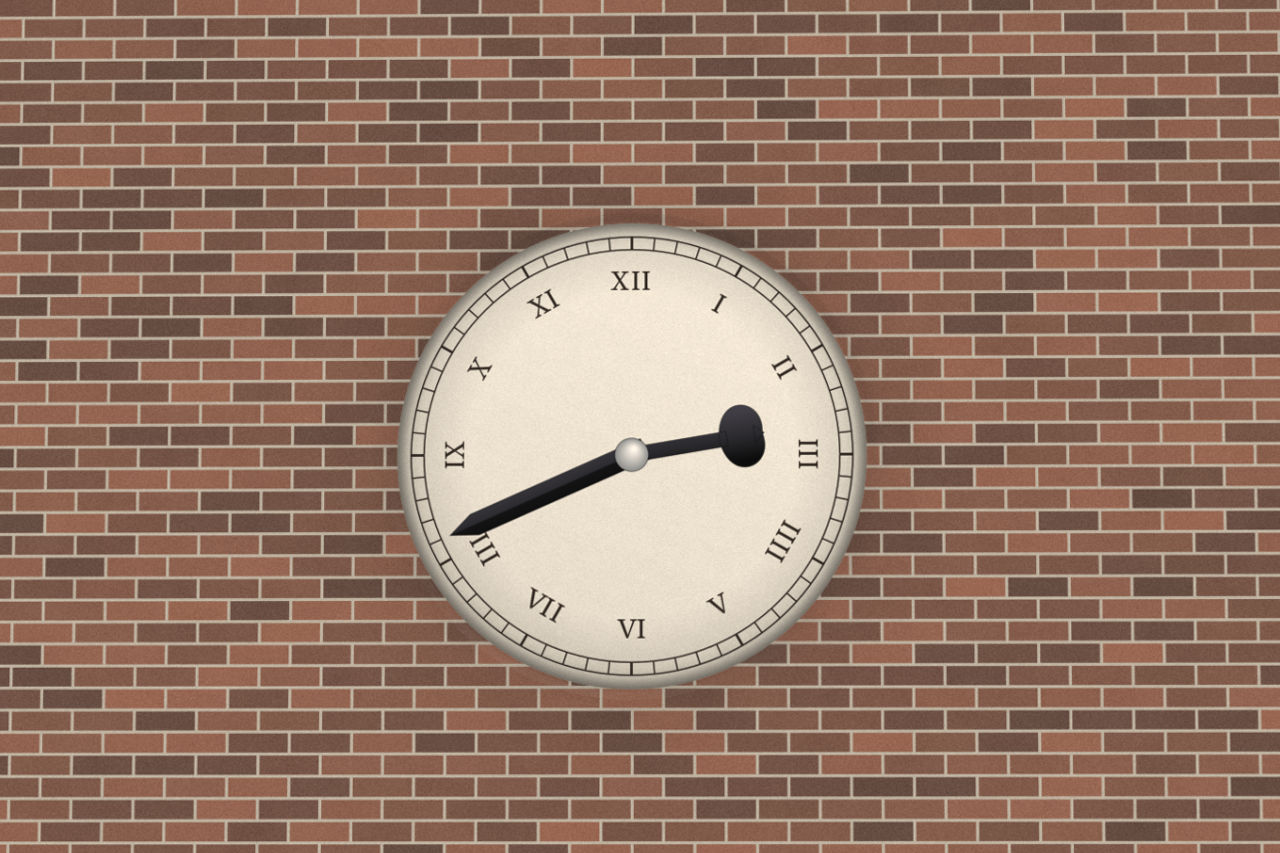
2:41
